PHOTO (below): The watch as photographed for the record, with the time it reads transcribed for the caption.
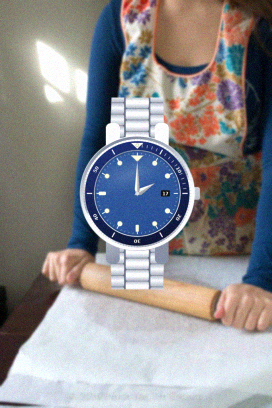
2:00
